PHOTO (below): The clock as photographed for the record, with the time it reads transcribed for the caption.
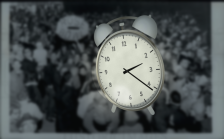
2:21
